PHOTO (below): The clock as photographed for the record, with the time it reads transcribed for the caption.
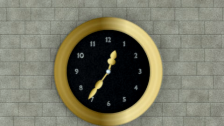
12:36
